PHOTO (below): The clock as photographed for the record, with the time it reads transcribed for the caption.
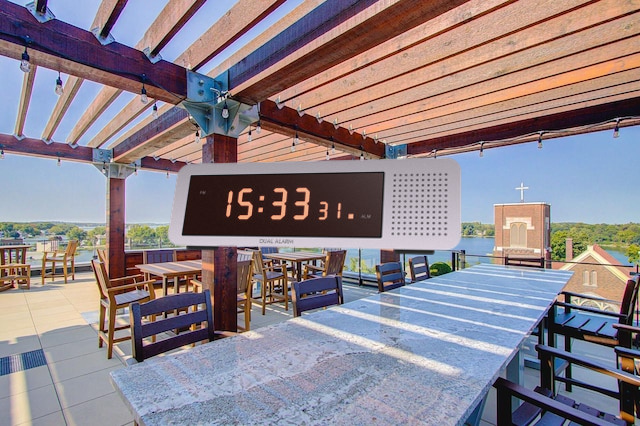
15:33:31
